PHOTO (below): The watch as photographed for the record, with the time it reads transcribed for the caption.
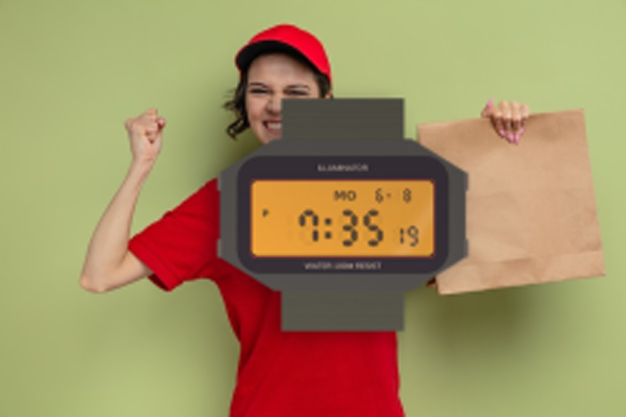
7:35:19
